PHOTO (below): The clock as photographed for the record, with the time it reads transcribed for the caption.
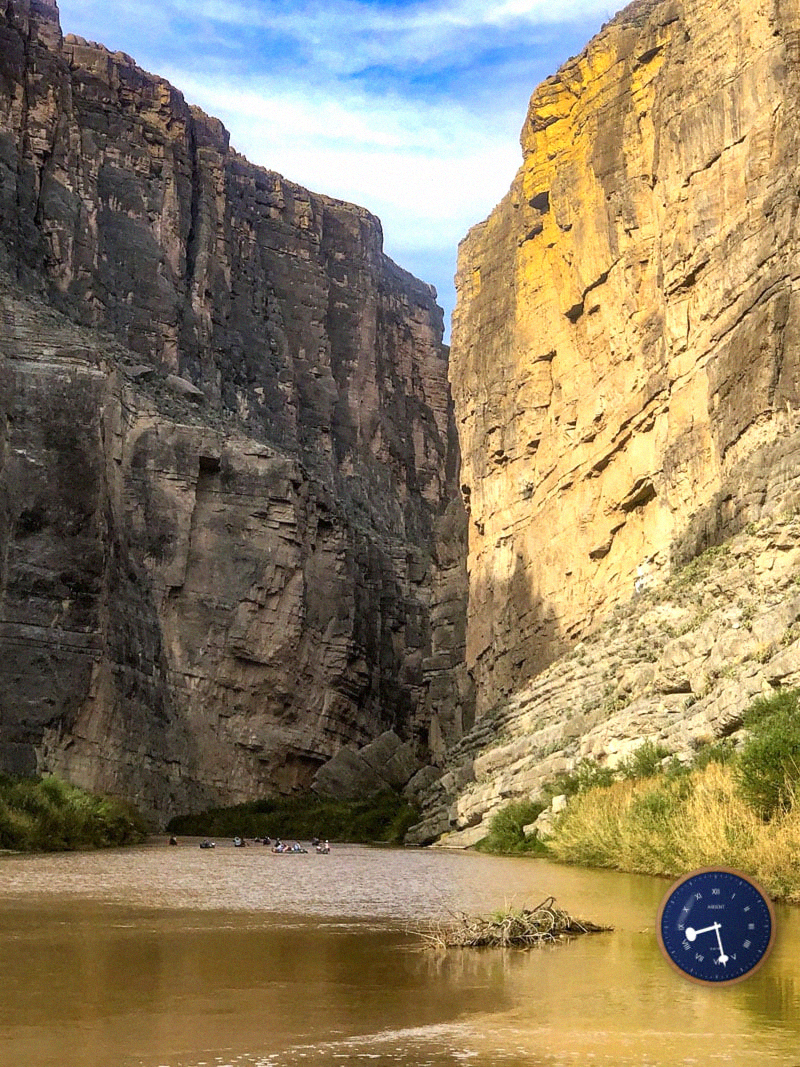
8:28
